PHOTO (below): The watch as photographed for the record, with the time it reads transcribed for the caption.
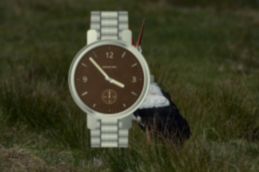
3:53
